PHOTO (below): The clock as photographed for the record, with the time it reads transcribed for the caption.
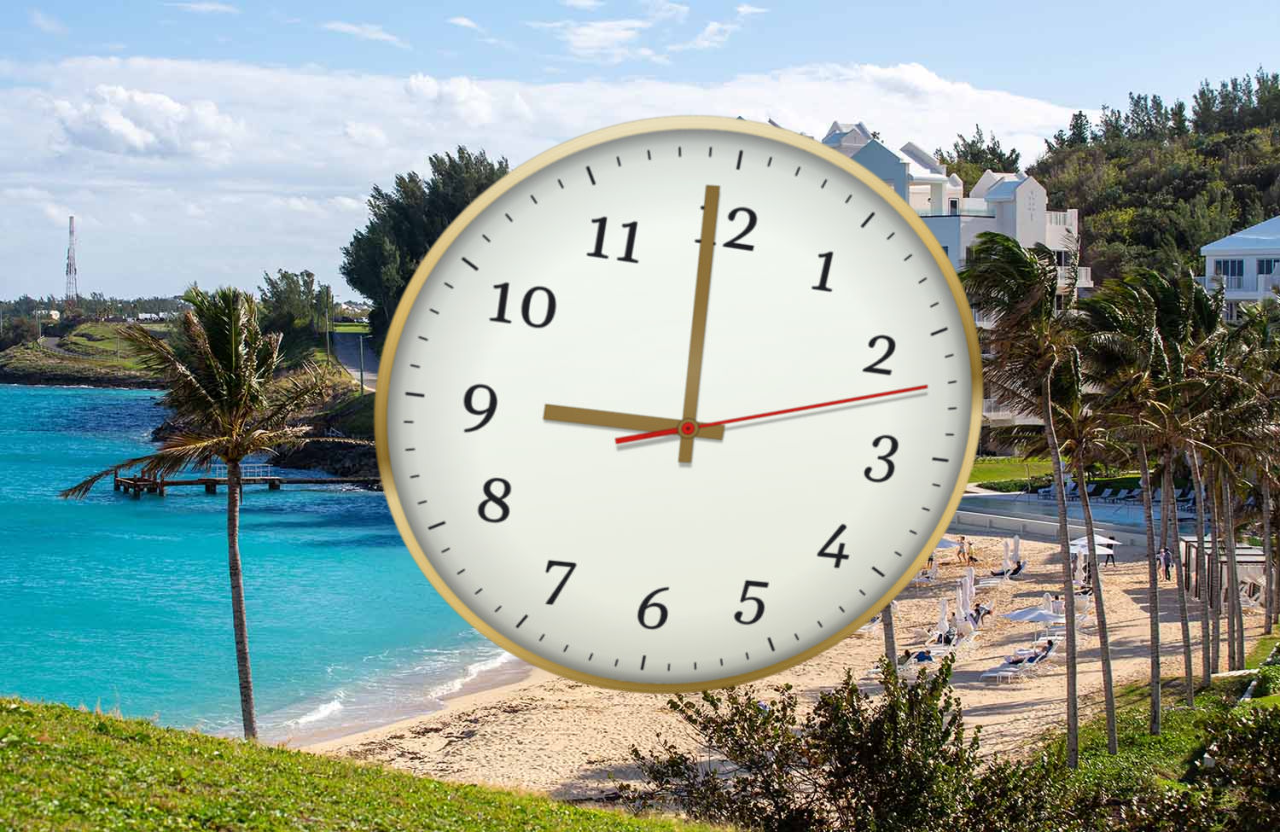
8:59:12
